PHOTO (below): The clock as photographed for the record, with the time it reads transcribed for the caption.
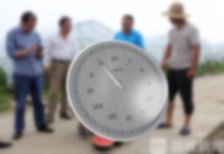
10:55
